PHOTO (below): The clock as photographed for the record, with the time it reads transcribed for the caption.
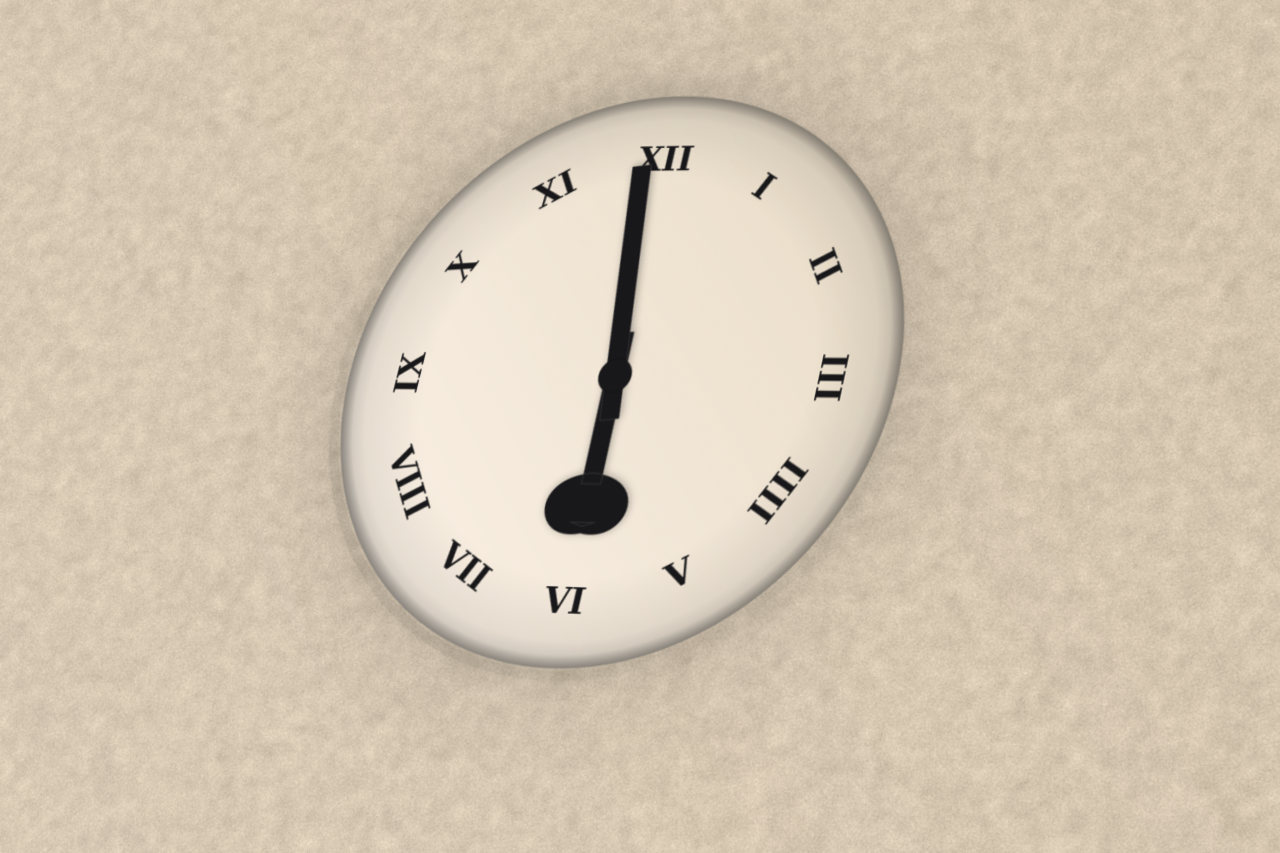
5:59
